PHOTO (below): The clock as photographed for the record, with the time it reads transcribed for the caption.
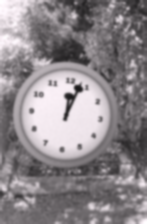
12:03
